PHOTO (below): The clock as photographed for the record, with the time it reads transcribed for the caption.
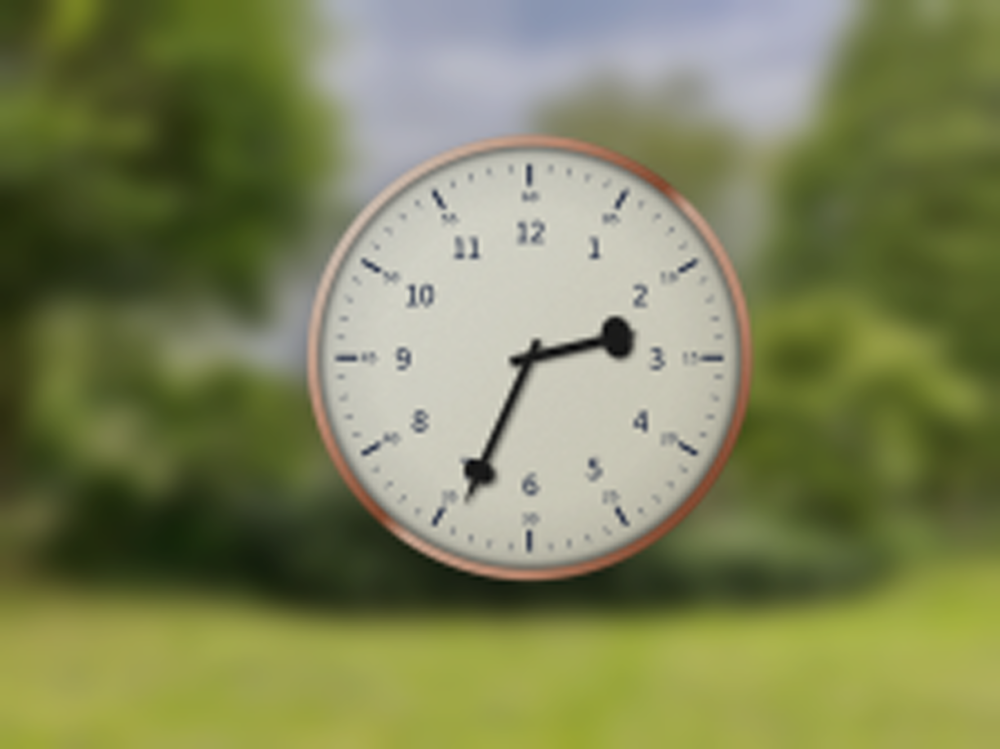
2:34
